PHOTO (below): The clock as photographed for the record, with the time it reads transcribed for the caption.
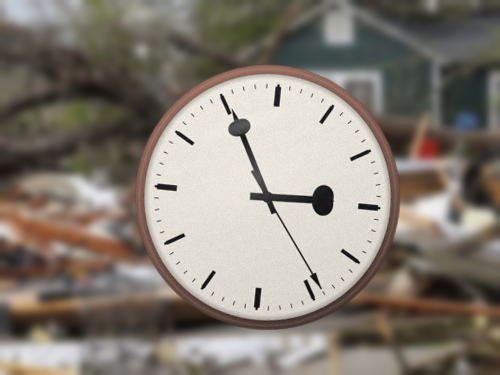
2:55:24
